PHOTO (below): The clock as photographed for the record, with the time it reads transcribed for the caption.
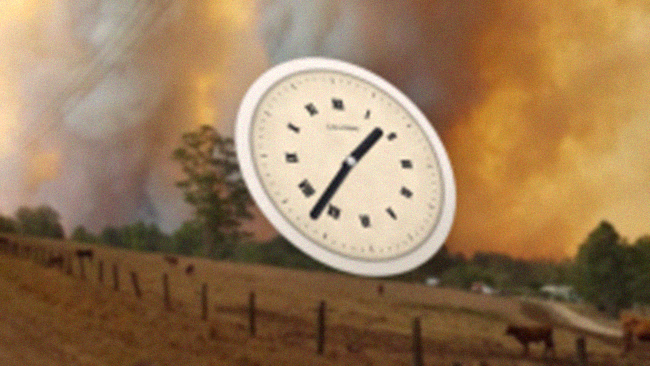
1:37
